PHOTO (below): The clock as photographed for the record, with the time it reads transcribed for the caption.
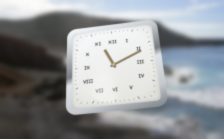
11:11
